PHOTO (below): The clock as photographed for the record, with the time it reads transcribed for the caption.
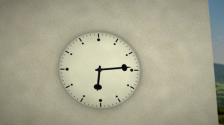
6:14
